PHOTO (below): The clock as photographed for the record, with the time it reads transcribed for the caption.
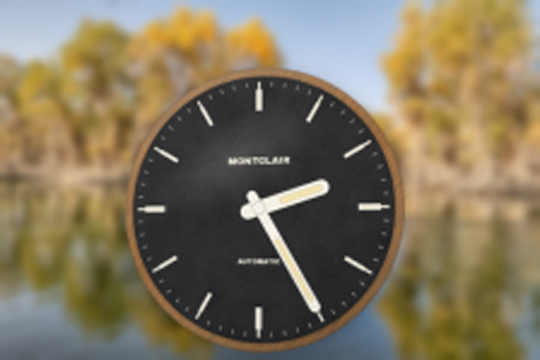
2:25
